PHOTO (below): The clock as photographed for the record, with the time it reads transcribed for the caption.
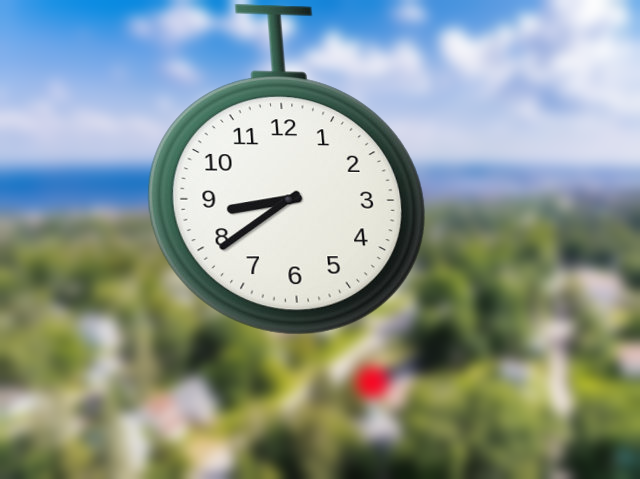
8:39
